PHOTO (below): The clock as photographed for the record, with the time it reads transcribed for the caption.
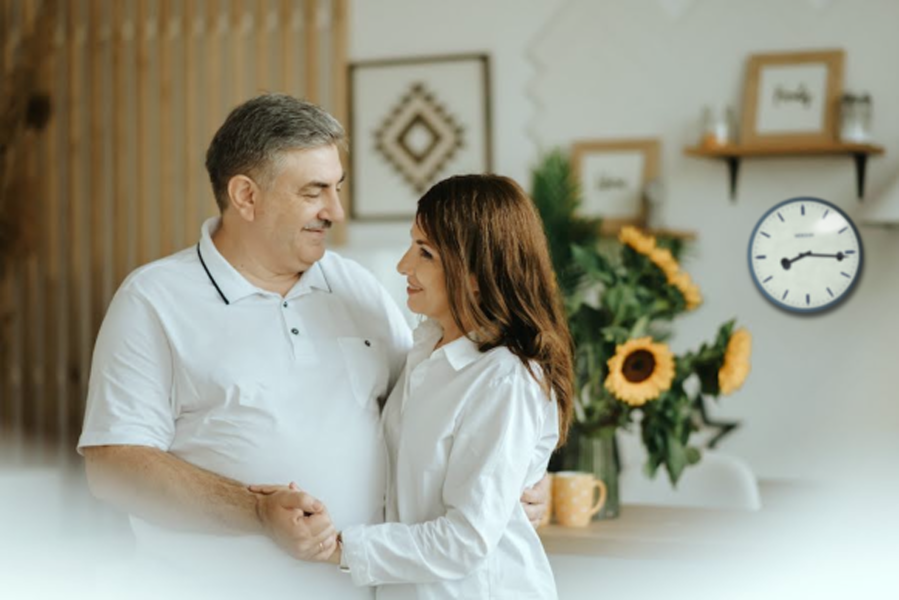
8:16
